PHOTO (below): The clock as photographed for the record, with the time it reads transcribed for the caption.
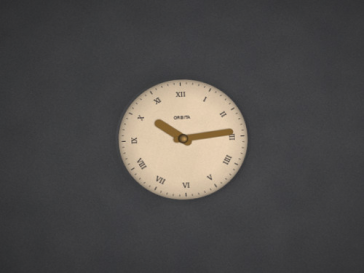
10:14
